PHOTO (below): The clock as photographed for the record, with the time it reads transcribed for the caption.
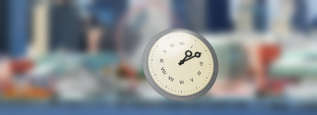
1:10
